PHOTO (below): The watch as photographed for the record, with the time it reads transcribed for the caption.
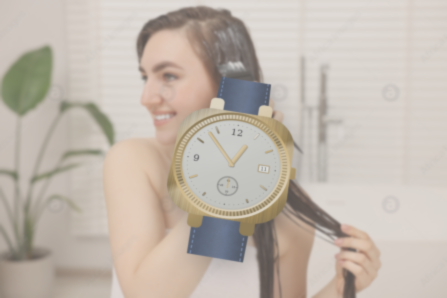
12:53
